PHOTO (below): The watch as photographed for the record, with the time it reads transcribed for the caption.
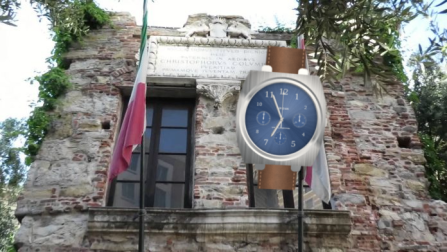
6:56
